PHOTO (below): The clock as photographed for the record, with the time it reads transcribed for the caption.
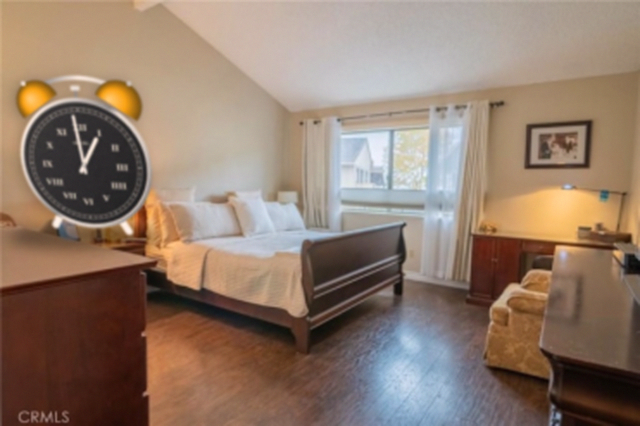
12:59
